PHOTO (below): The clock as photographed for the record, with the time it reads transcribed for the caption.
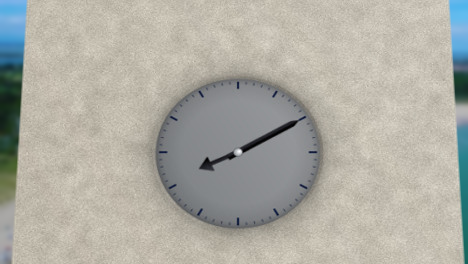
8:10
